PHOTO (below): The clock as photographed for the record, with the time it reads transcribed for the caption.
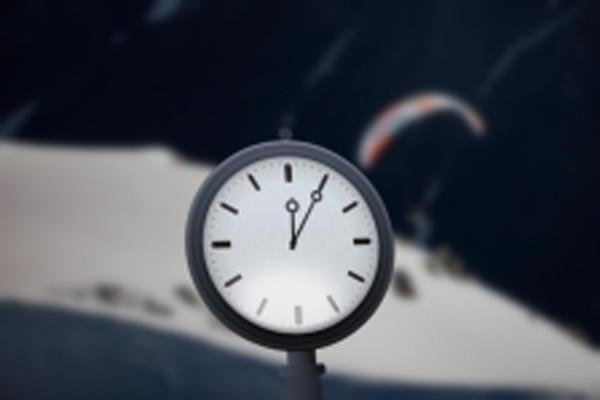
12:05
